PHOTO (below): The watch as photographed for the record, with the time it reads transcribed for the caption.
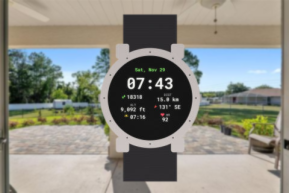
7:43
